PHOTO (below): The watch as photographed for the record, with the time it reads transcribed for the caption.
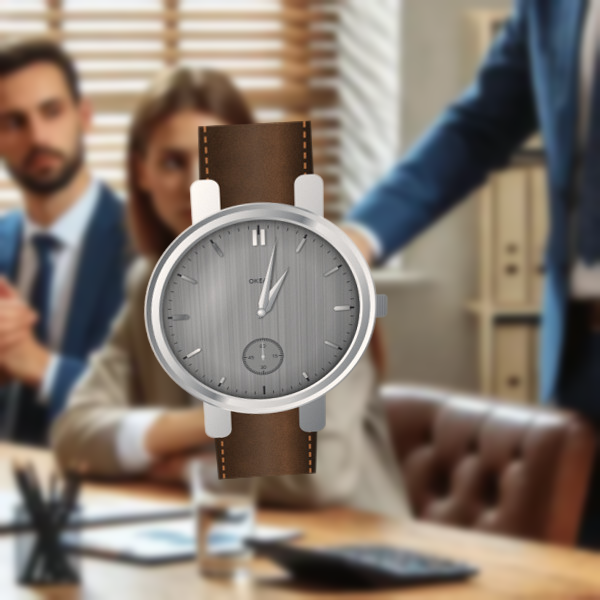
1:02
